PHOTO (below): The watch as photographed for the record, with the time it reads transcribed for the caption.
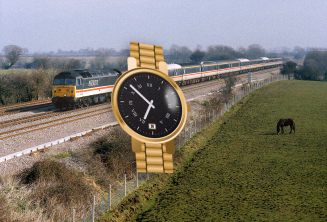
6:52
